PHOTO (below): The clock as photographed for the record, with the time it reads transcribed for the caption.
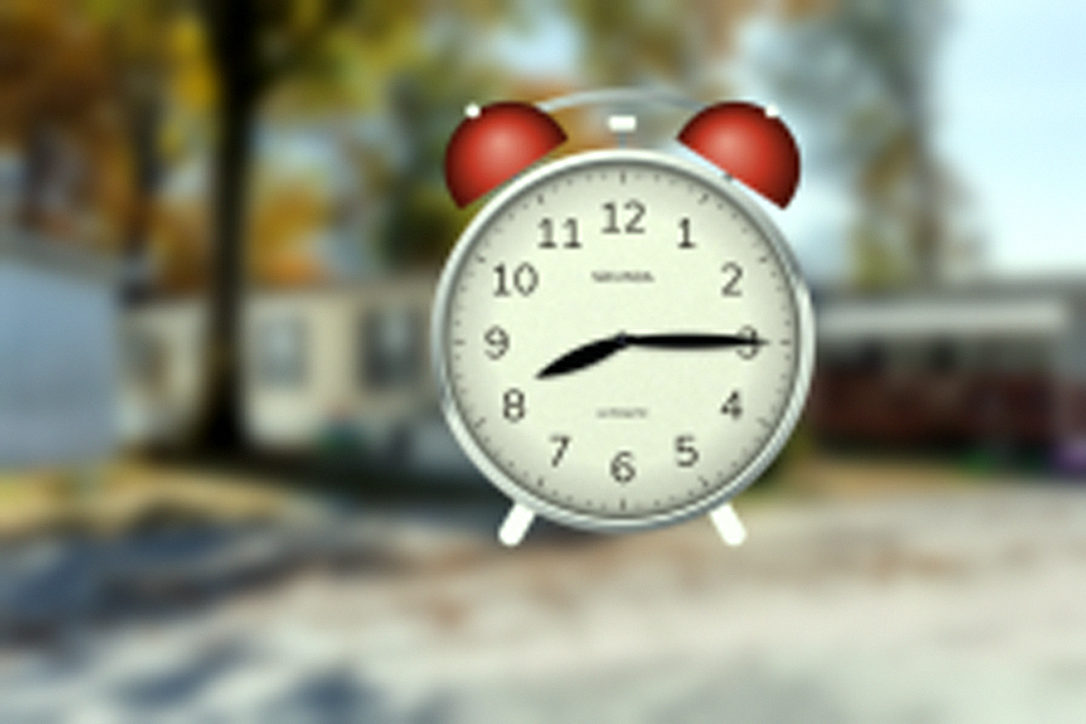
8:15
